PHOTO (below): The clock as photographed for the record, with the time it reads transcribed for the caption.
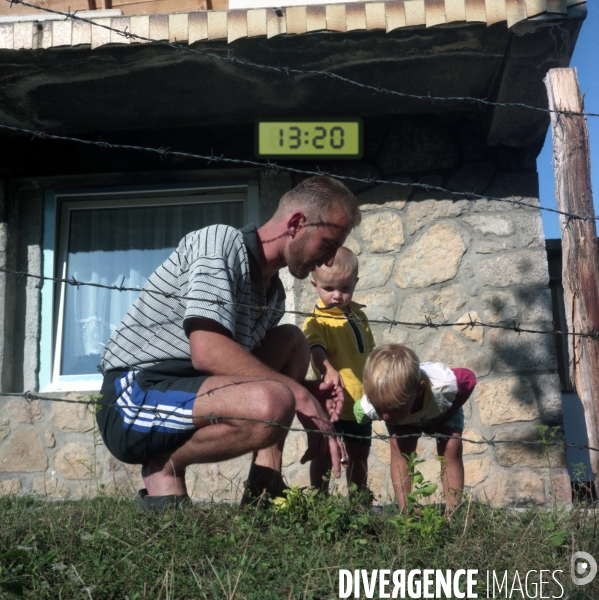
13:20
